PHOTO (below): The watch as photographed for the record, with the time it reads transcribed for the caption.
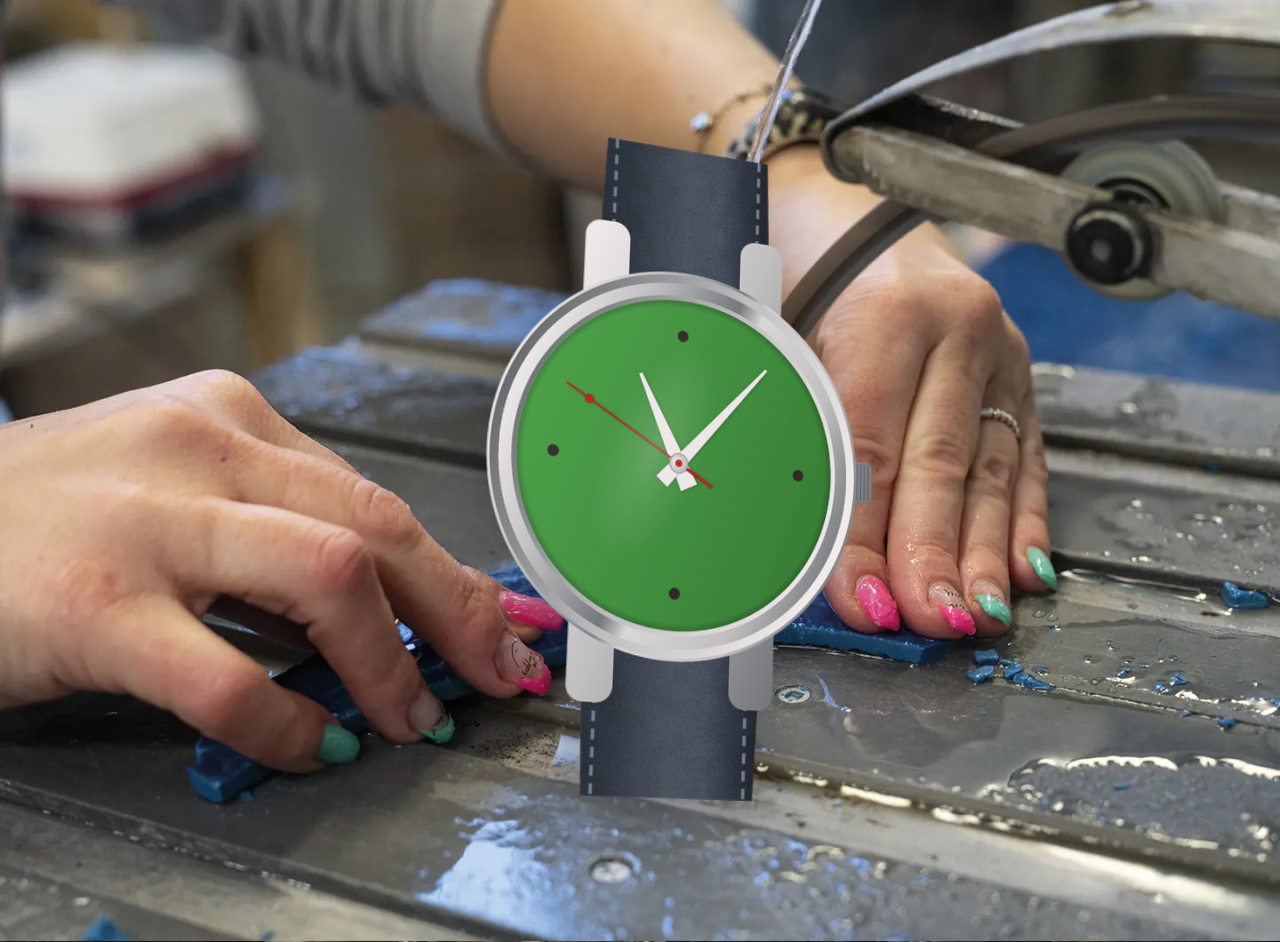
11:06:50
